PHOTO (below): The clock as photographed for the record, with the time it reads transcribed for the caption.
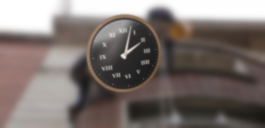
2:03
